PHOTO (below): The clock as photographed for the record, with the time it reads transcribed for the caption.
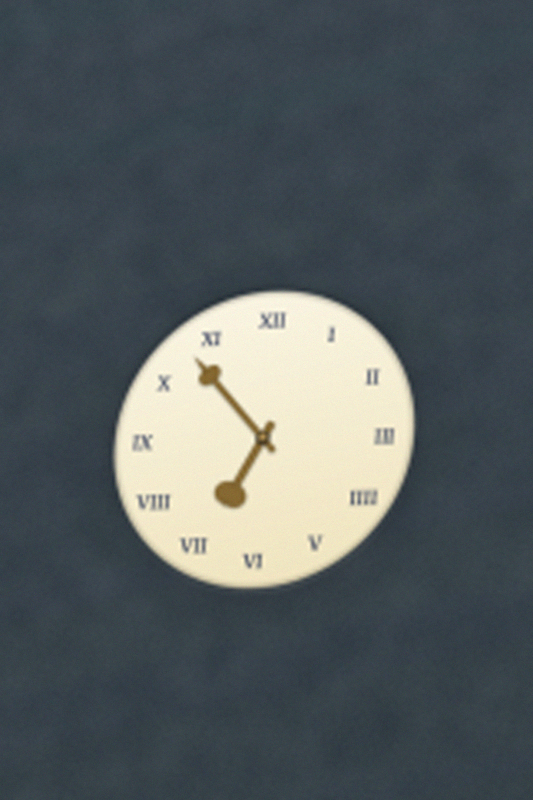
6:53
